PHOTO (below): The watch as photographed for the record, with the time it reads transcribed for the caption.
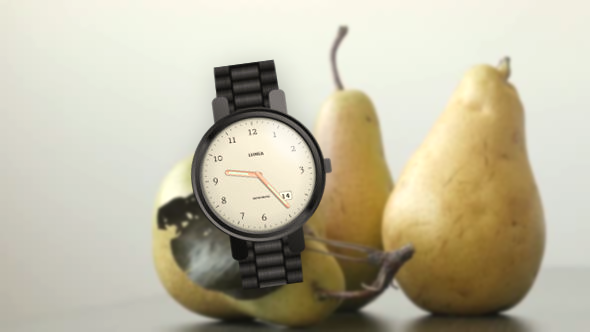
9:24
